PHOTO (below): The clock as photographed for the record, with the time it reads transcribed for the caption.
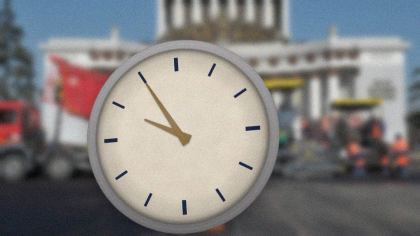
9:55
